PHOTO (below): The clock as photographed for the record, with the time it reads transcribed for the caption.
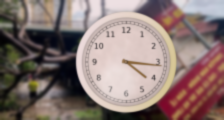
4:16
